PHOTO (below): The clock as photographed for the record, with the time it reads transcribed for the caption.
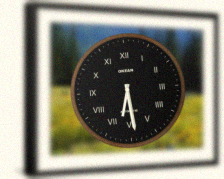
6:29
